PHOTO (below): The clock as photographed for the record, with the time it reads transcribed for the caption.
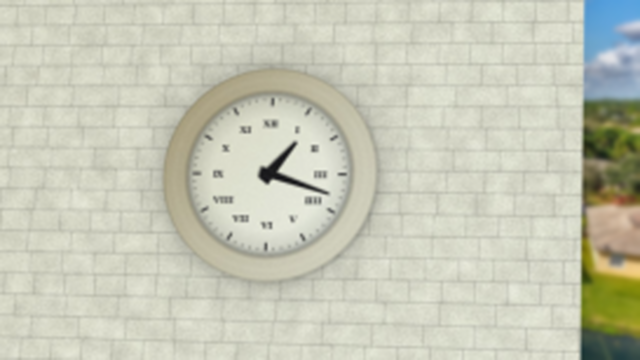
1:18
